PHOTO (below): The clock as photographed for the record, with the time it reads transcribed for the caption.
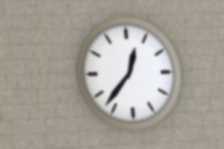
12:37
